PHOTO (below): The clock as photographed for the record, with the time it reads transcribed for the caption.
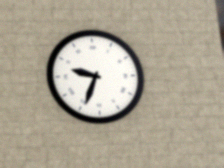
9:34
